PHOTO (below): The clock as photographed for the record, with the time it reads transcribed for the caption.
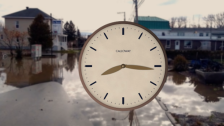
8:16
